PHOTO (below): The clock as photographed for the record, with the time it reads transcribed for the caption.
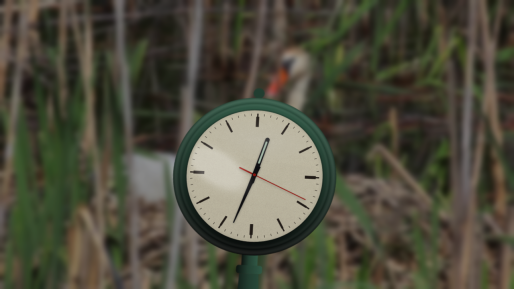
12:33:19
